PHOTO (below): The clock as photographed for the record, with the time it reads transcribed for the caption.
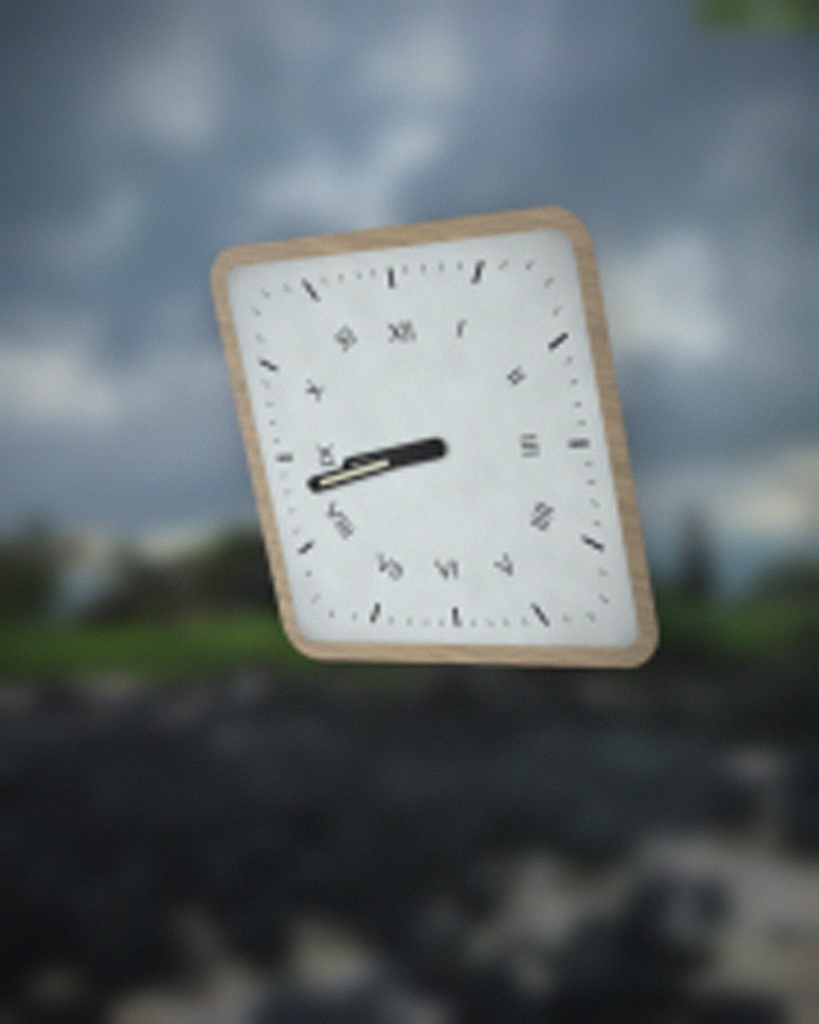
8:43
